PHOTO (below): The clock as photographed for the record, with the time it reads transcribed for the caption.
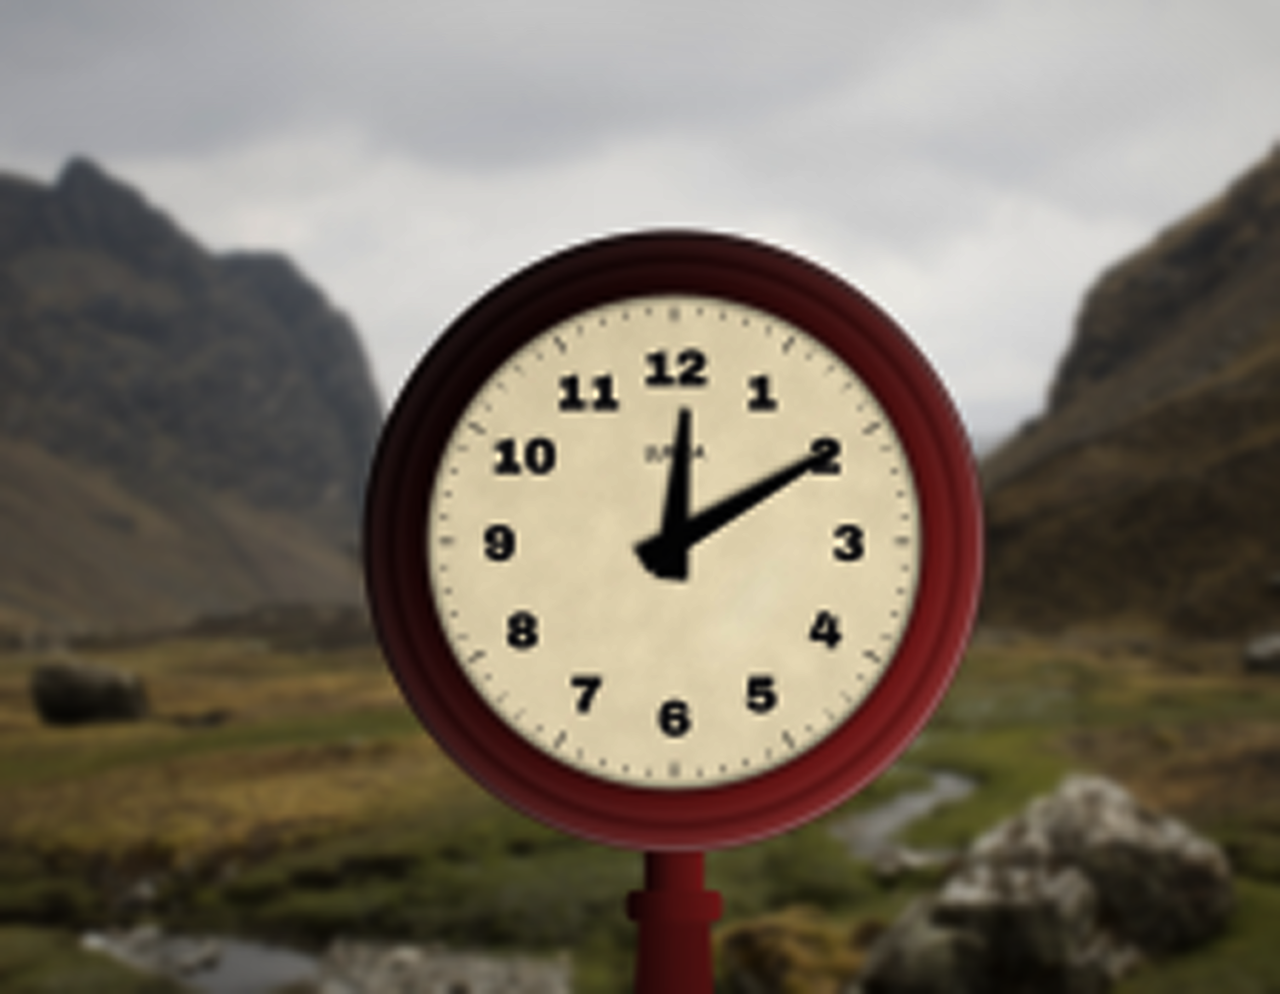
12:10
